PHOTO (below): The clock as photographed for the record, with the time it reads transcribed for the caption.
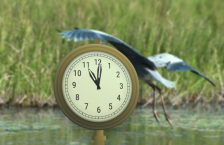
11:01
